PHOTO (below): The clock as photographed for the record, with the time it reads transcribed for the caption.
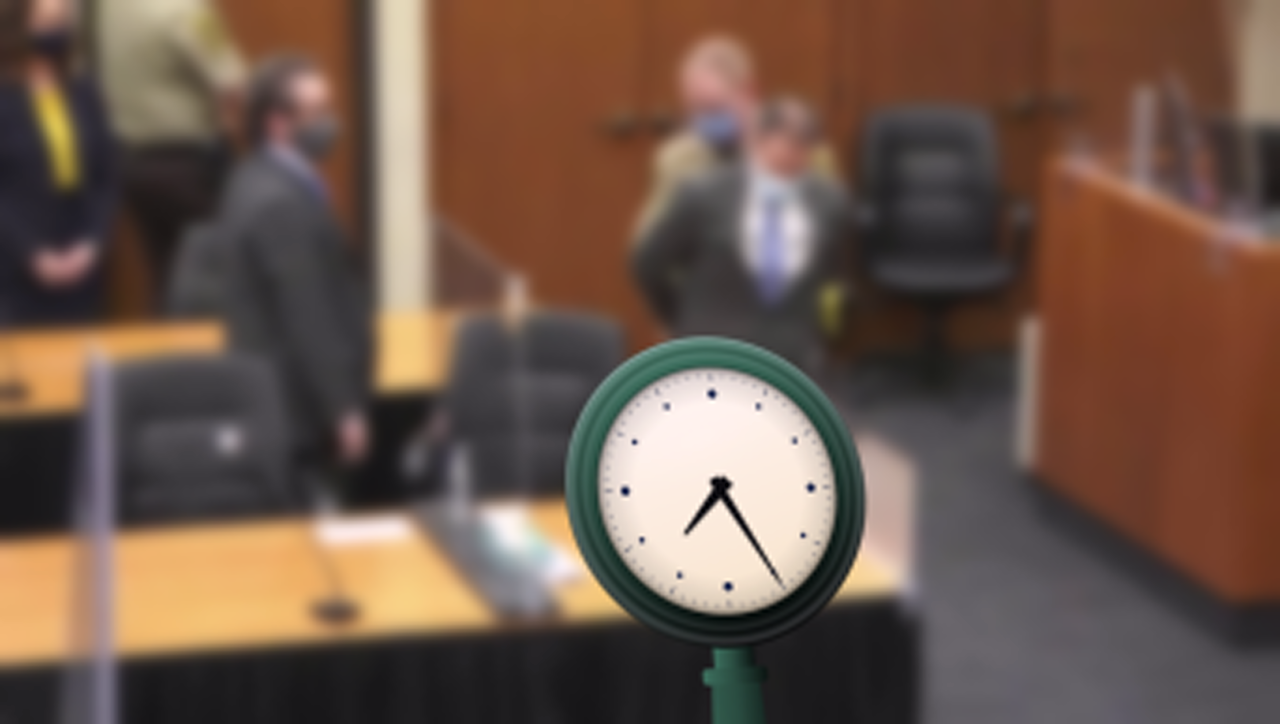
7:25
